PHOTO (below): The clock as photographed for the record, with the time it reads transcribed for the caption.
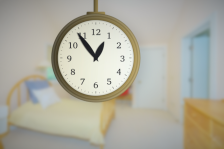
12:54
